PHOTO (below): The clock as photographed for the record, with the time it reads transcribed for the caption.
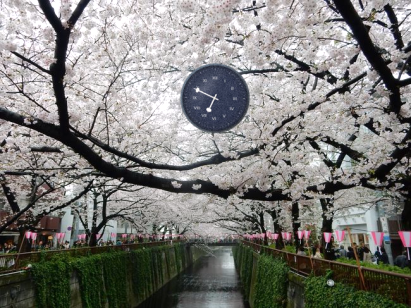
6:49
